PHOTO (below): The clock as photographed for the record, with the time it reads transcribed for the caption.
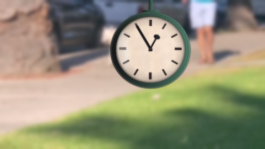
12:55
